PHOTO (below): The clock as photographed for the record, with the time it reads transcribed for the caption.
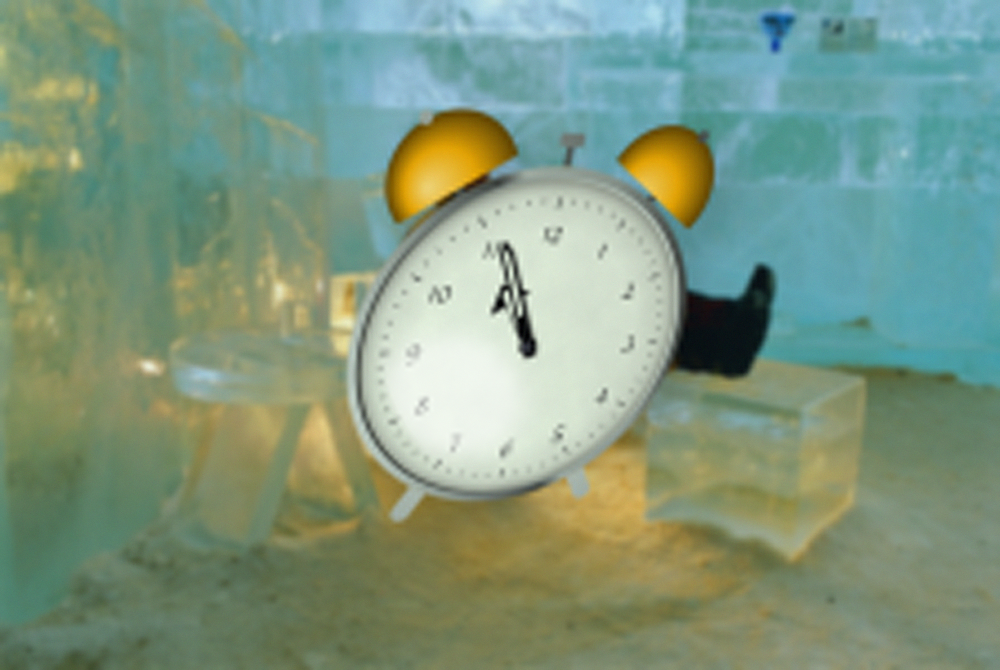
10:56
